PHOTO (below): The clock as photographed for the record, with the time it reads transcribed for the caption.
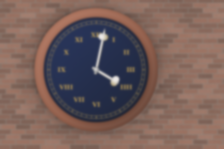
4:02
